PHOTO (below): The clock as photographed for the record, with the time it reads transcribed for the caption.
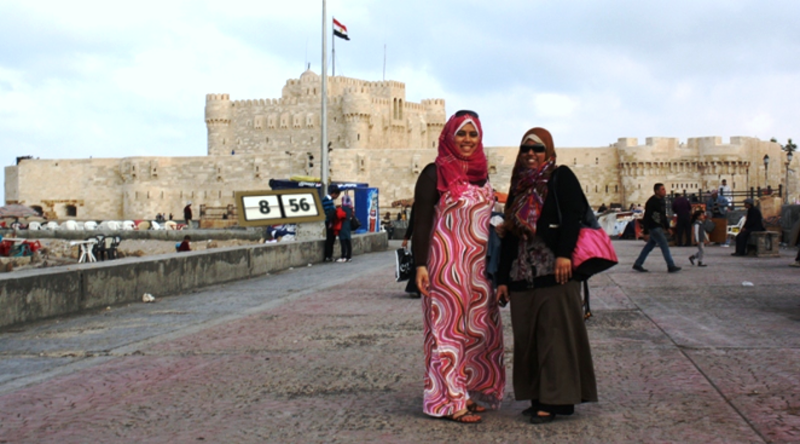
8:56
